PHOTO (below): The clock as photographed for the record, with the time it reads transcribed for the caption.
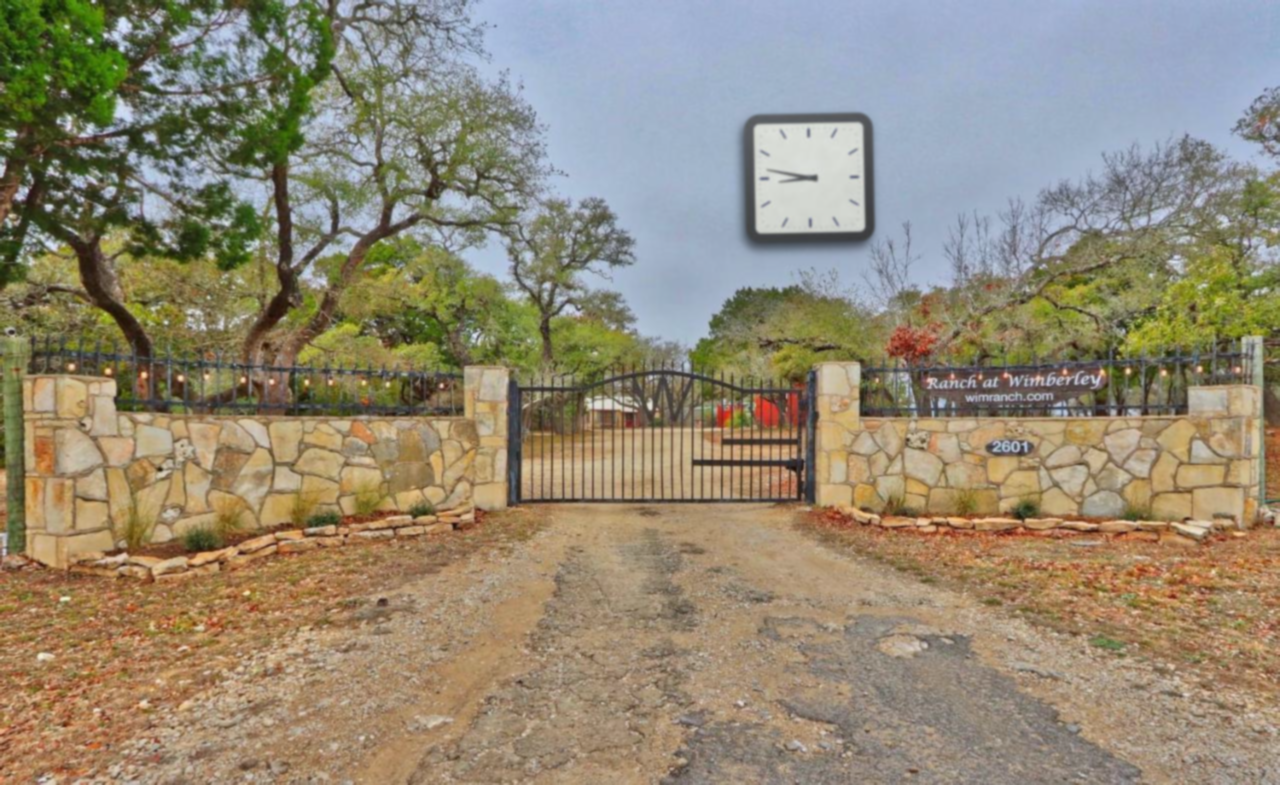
8:47
